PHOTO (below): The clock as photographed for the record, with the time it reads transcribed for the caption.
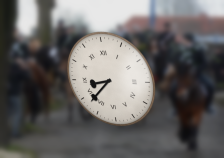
8:38
